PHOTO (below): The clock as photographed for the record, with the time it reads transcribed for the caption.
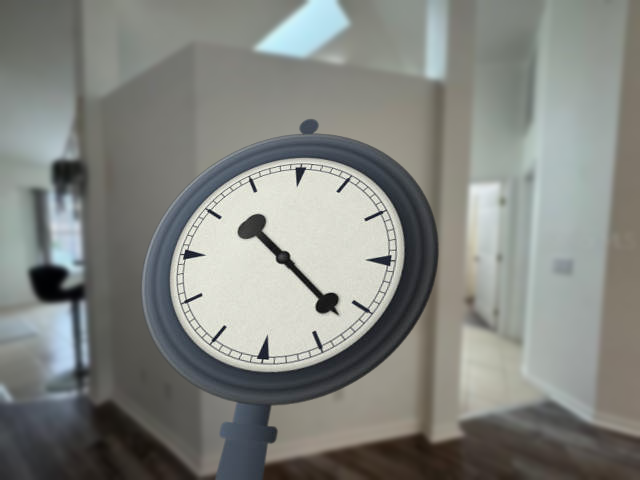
10:22
